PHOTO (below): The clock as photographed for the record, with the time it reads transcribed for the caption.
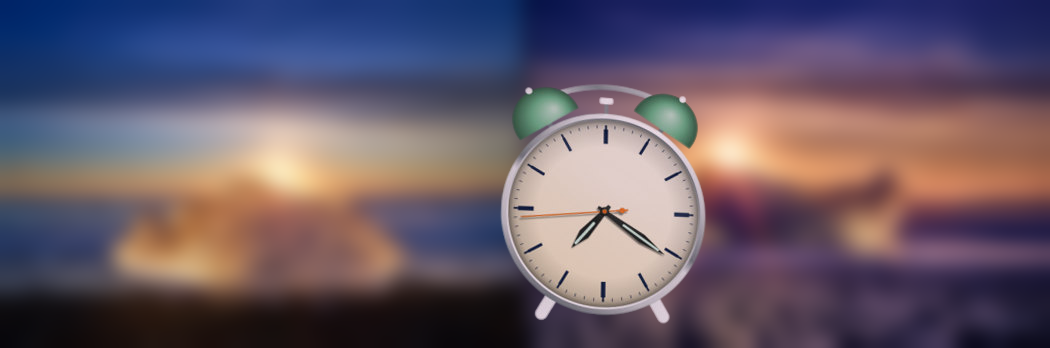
7:20:44
